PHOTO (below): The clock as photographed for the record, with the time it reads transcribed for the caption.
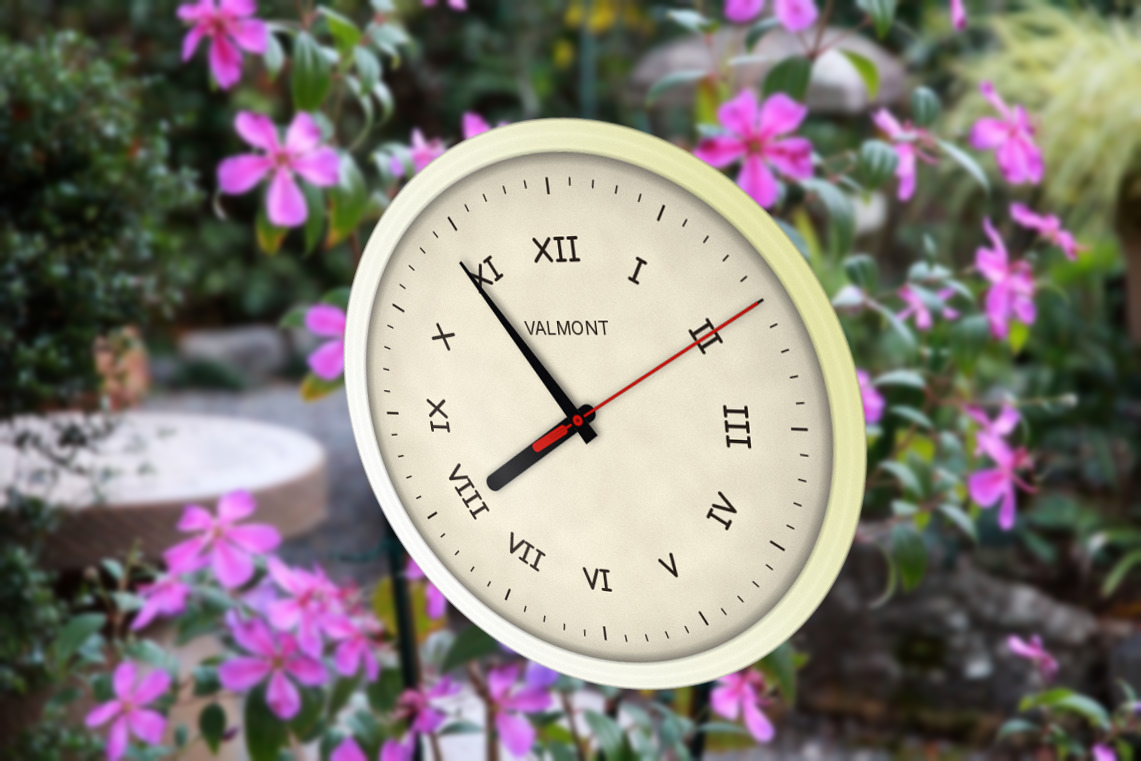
7:54:10
